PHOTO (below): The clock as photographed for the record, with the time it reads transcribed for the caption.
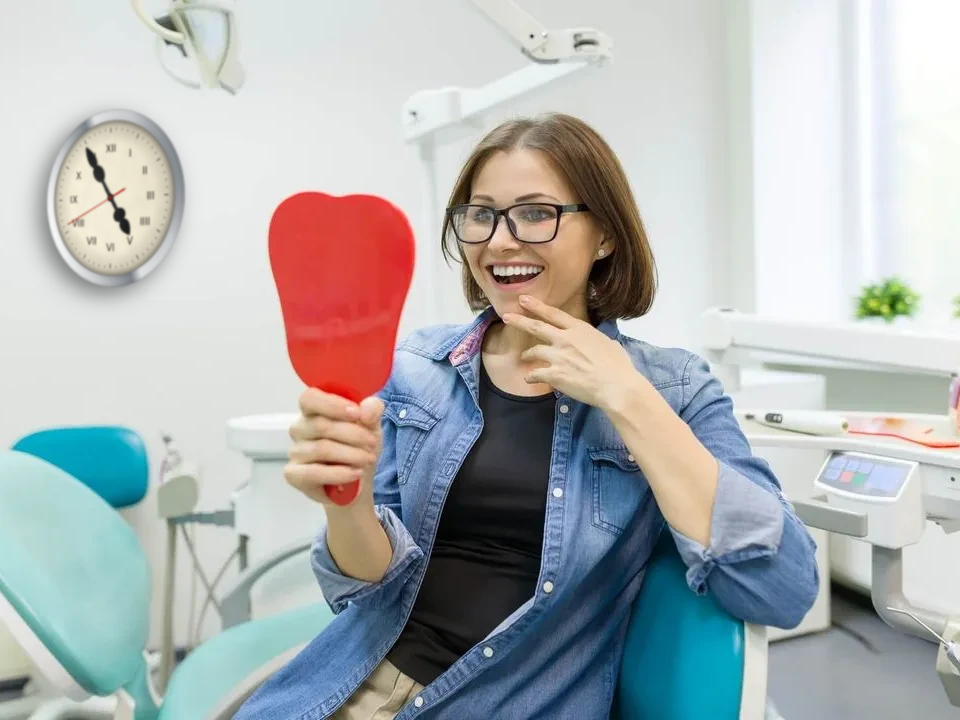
4:54:41
